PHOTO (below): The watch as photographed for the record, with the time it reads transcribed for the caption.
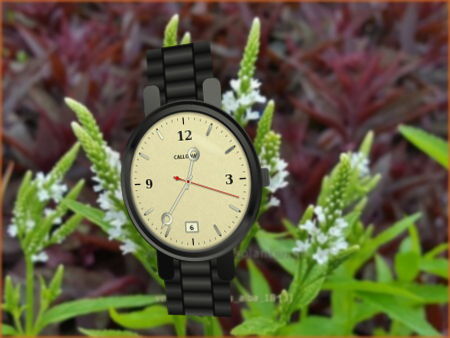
12:36:18
